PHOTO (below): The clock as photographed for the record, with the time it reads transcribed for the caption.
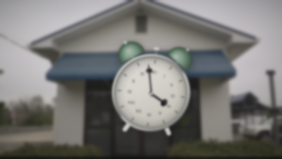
3:58
